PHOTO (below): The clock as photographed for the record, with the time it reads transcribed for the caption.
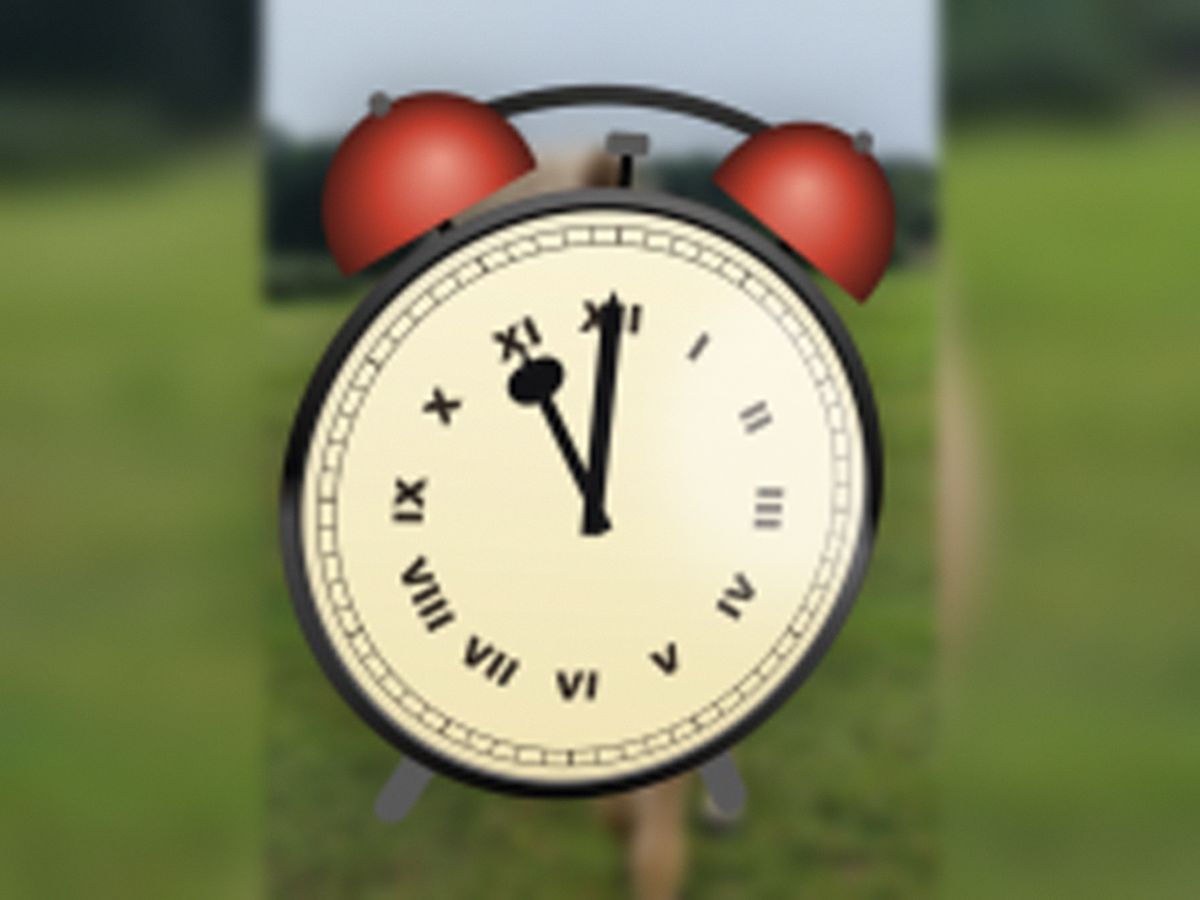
11:00
